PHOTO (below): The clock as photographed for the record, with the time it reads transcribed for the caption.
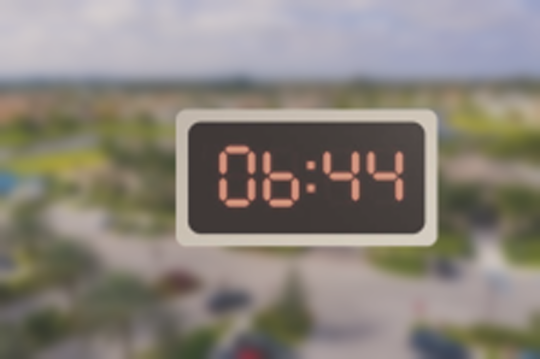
6:44
